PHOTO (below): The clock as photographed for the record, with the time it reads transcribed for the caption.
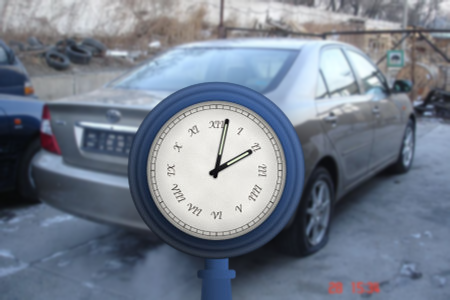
2:02
